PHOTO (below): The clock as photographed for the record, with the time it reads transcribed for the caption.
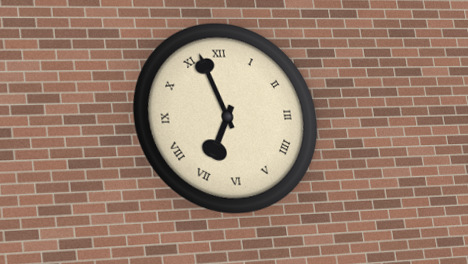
6:57
